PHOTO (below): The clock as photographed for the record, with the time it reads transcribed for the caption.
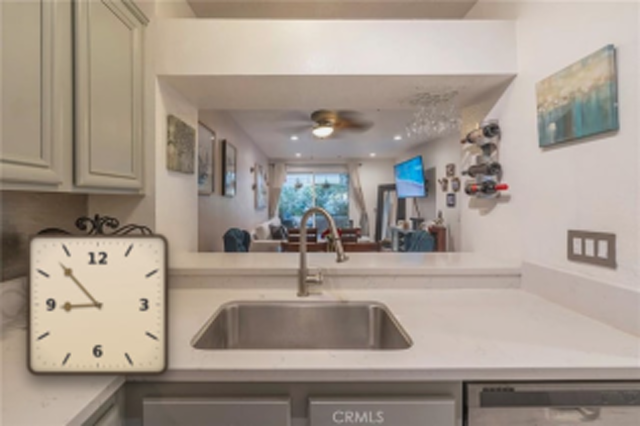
8:53
